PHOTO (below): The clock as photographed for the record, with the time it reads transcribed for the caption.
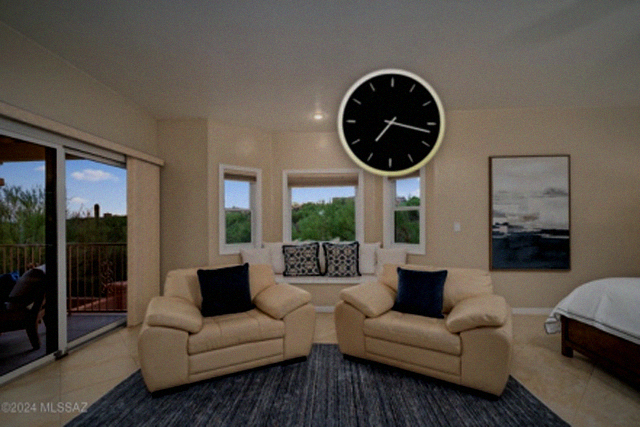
7:17
